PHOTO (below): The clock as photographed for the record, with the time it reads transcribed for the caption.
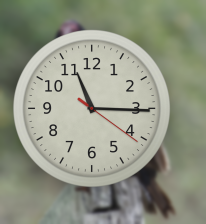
11:15:21
